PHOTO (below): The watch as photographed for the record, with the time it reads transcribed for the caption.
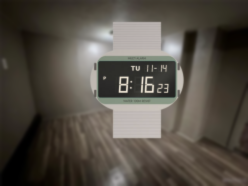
8:16:23
